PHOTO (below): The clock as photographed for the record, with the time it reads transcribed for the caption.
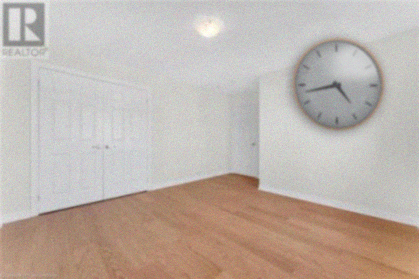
4:43
